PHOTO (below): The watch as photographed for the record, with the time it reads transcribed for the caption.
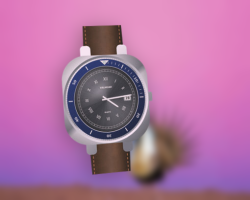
4:14
